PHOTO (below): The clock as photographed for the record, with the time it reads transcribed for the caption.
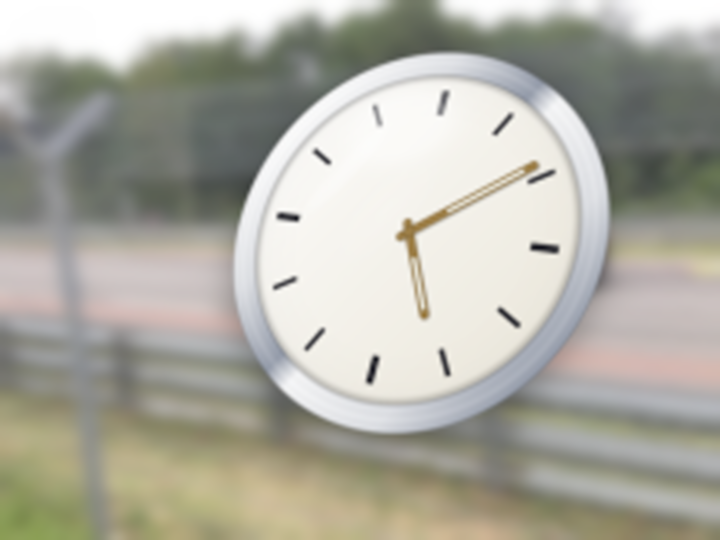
5:09
